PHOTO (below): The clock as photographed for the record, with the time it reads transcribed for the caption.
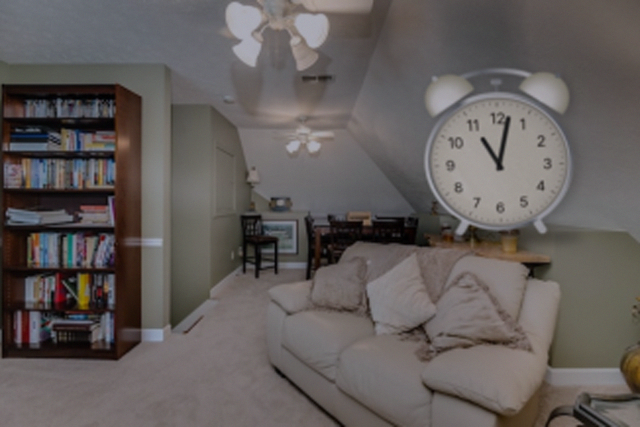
11:02
